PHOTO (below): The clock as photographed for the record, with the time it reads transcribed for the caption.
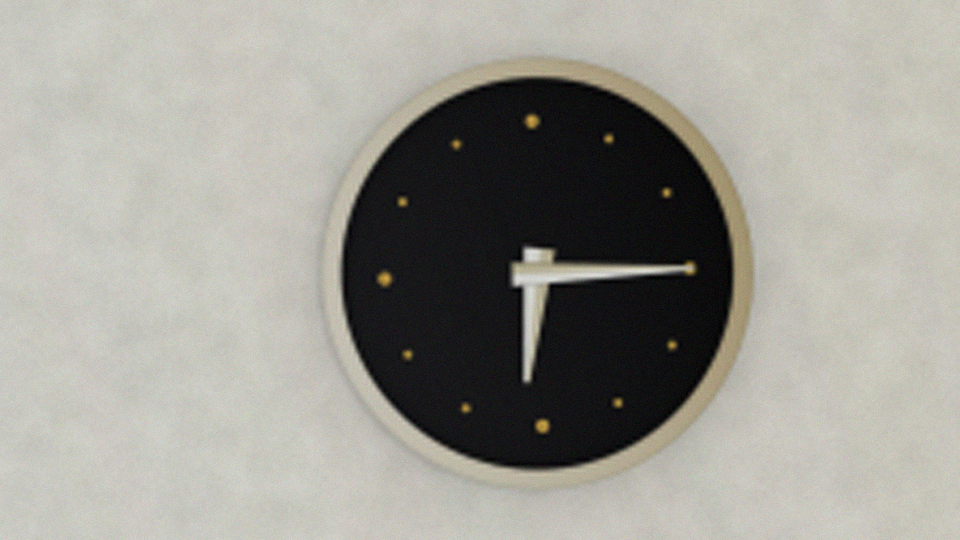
6:15
